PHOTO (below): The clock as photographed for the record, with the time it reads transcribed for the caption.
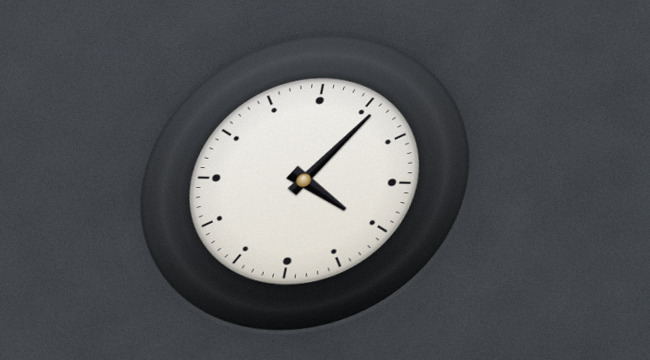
4:06
